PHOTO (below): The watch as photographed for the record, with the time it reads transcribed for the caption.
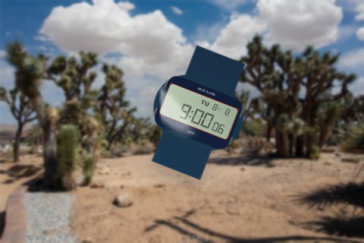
9:00:06
